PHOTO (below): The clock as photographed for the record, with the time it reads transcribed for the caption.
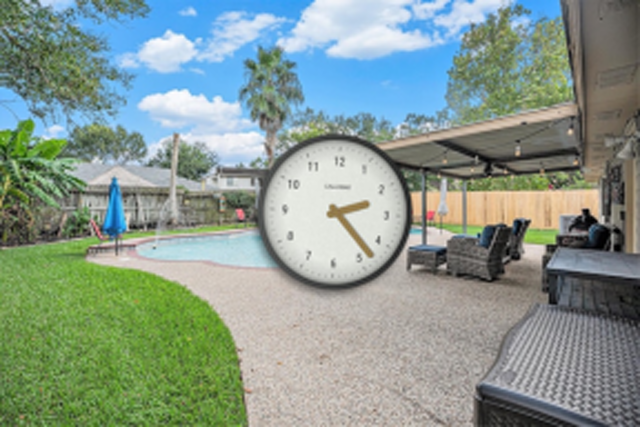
2:23
